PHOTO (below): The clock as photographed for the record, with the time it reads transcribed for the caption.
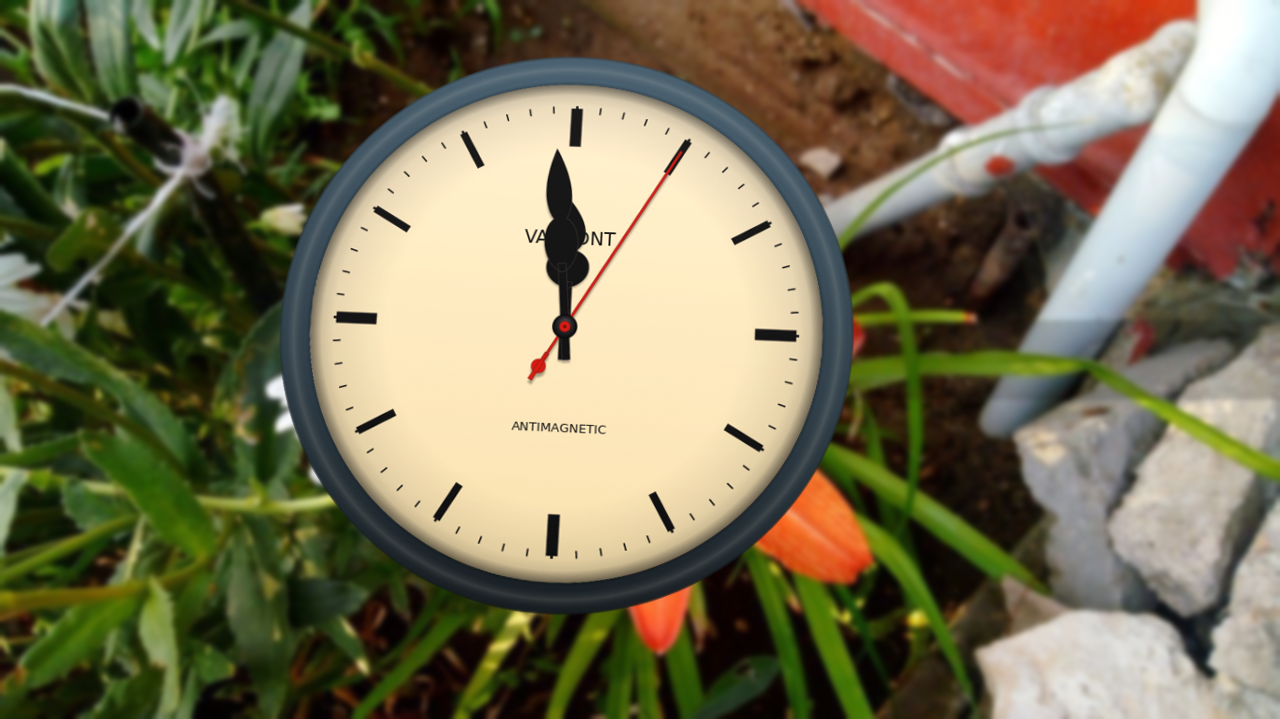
11:59:05
